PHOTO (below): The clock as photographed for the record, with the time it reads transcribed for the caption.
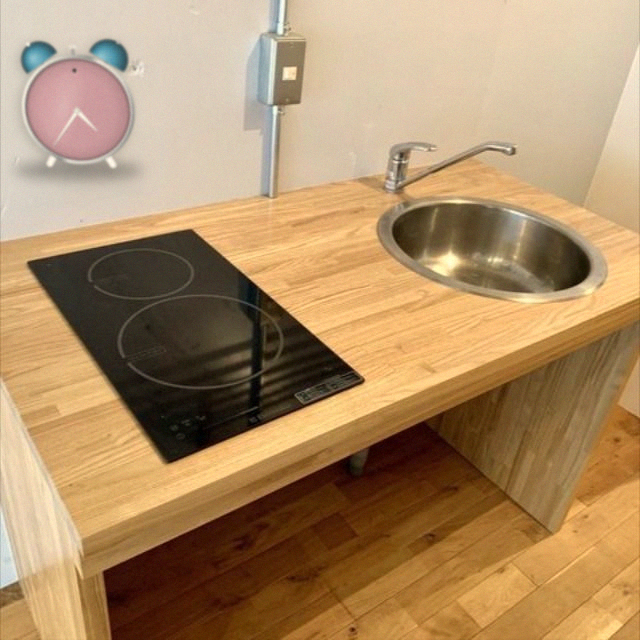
4:36
